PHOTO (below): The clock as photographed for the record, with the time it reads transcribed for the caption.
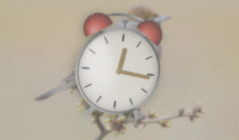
12:16
